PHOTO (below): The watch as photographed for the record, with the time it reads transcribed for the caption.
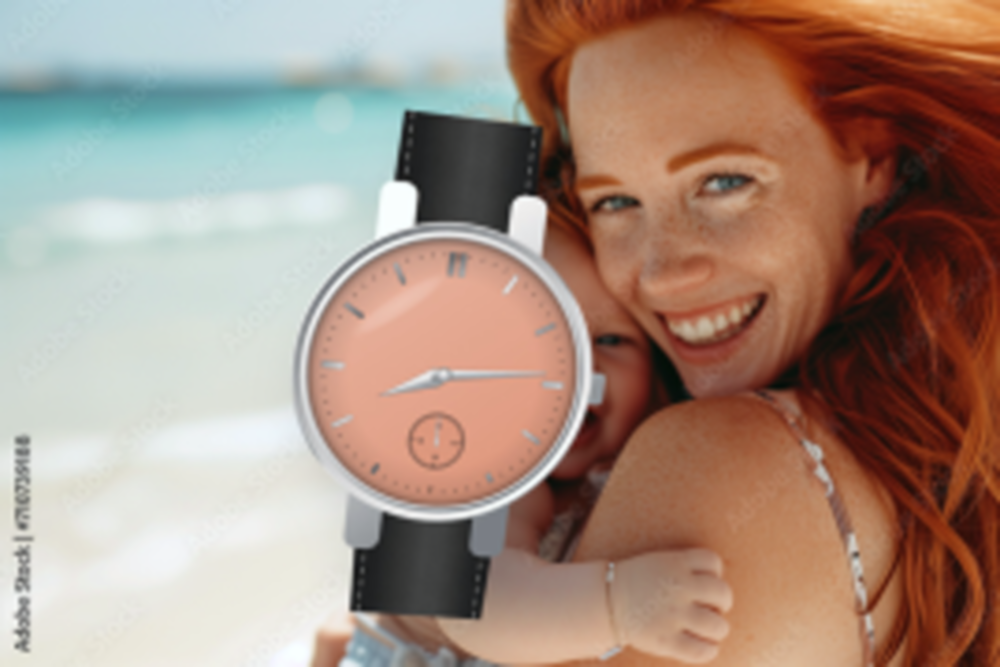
8:14
